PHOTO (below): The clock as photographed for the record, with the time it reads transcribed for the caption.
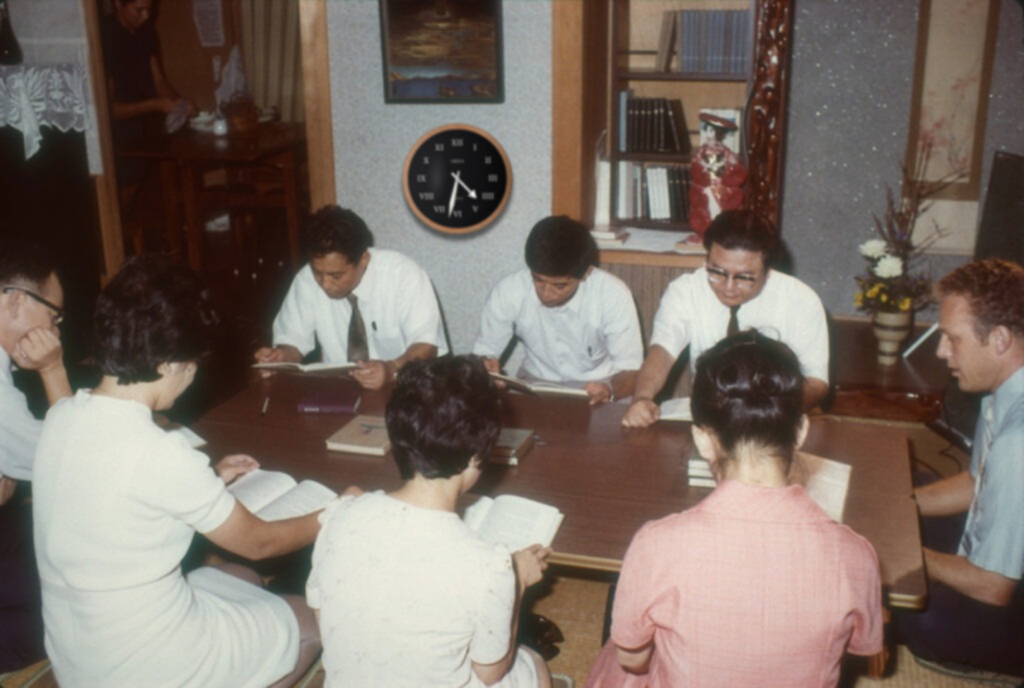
4:32
